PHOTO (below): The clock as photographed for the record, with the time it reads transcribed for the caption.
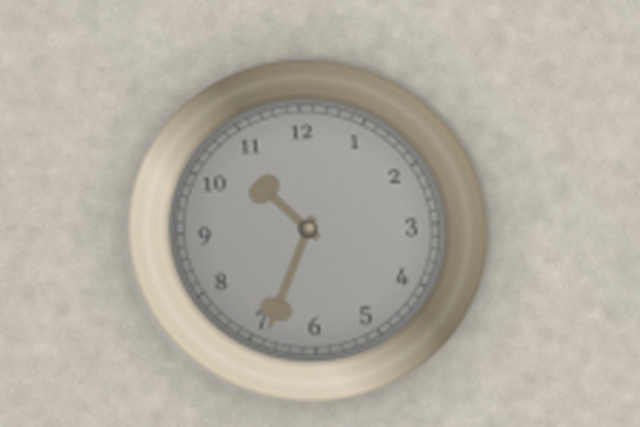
10:34
